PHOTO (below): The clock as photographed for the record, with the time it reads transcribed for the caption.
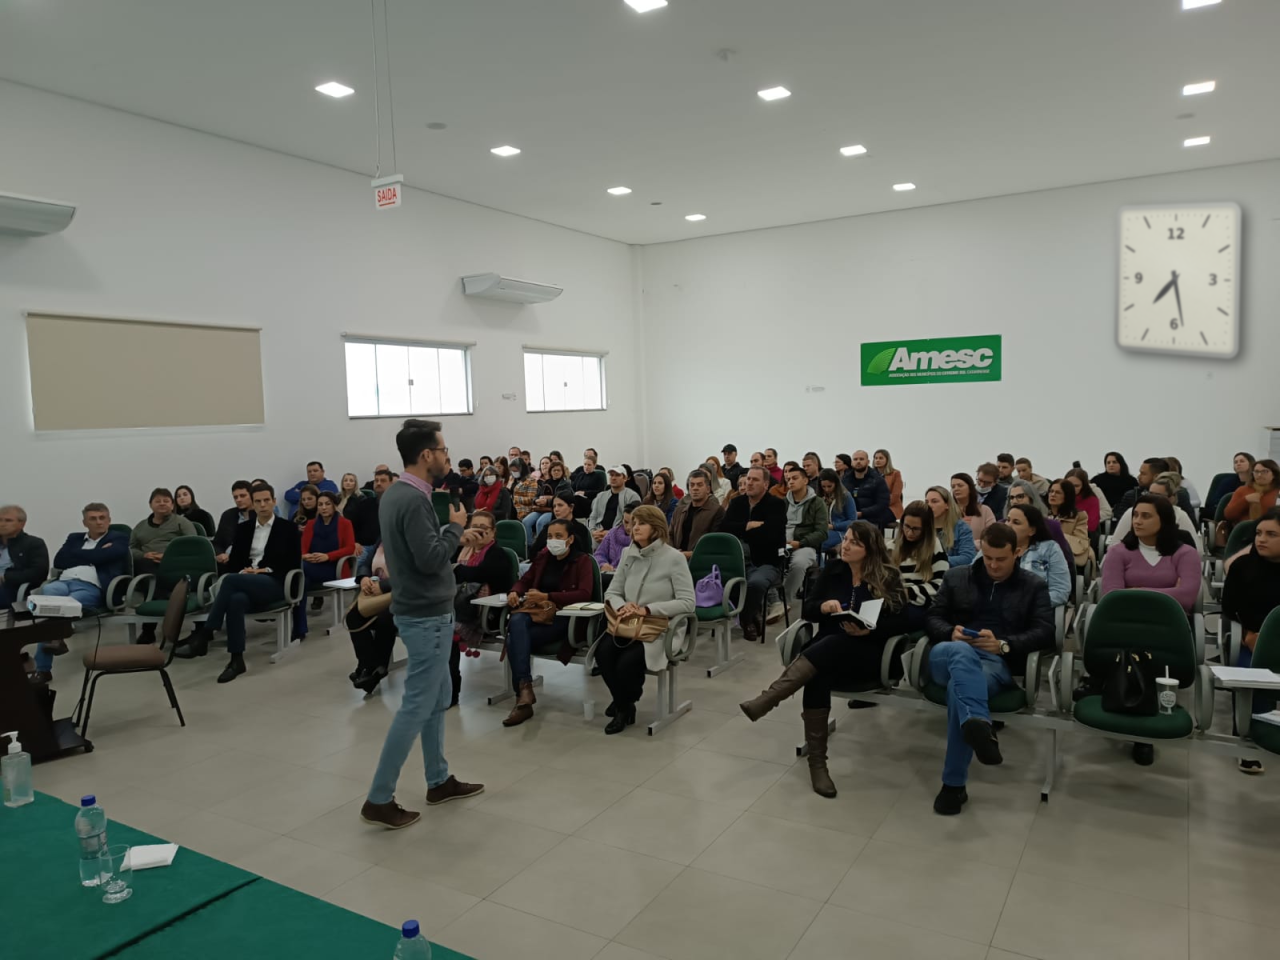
7:28
